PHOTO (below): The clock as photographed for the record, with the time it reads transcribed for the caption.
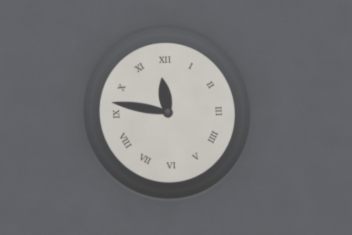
11:47
